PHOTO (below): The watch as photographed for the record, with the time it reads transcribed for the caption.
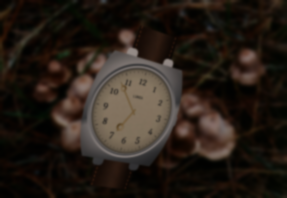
6:53
